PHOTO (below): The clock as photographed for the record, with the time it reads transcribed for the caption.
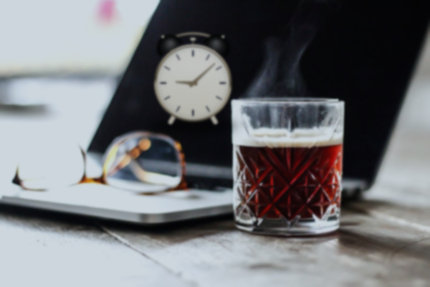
9:08
